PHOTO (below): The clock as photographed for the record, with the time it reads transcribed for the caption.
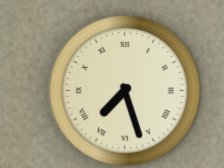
7:27
